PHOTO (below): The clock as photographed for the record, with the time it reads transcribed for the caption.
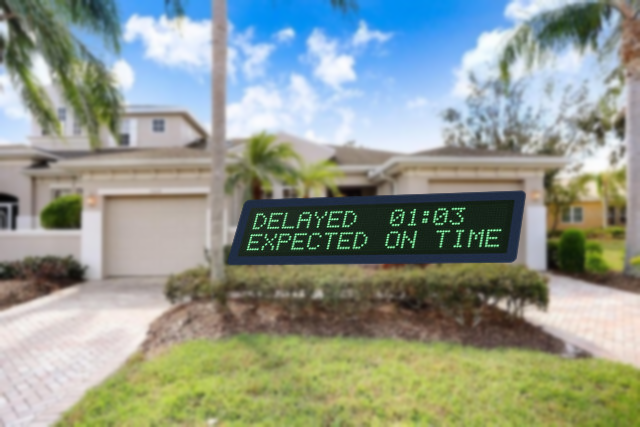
1:03
